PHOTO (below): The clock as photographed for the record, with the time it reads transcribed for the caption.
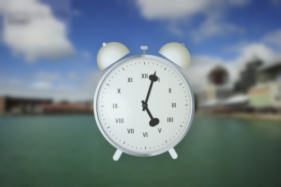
5:03
